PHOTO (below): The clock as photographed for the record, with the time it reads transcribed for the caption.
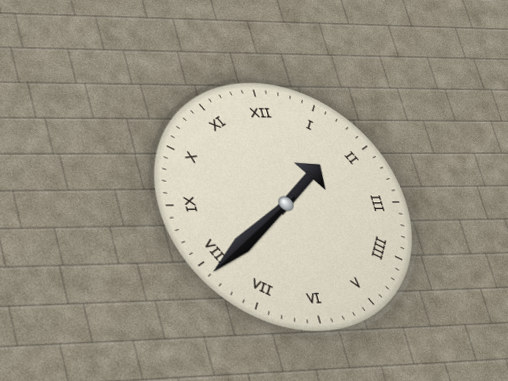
1:39
